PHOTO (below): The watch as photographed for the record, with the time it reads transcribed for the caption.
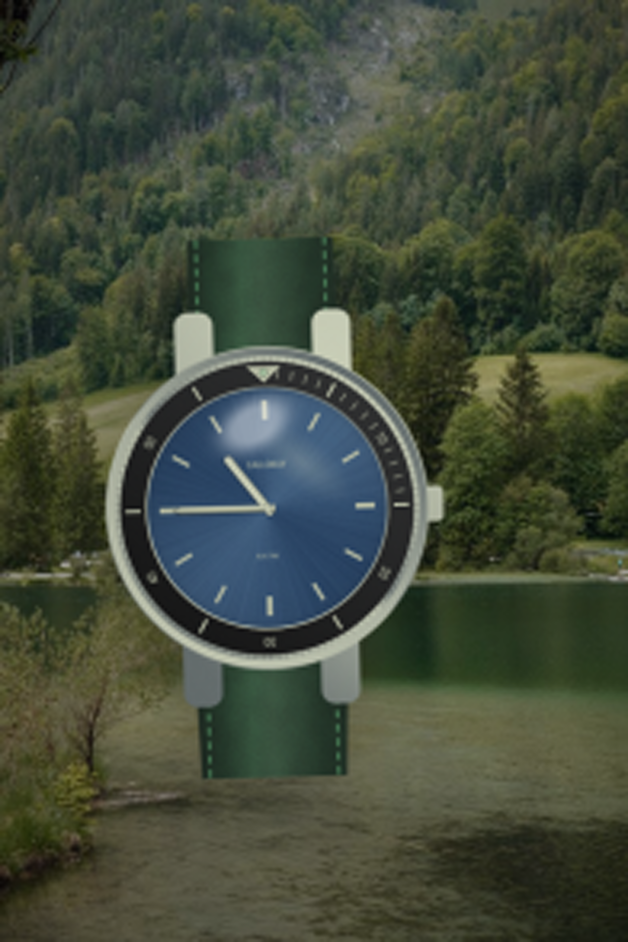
10:45
